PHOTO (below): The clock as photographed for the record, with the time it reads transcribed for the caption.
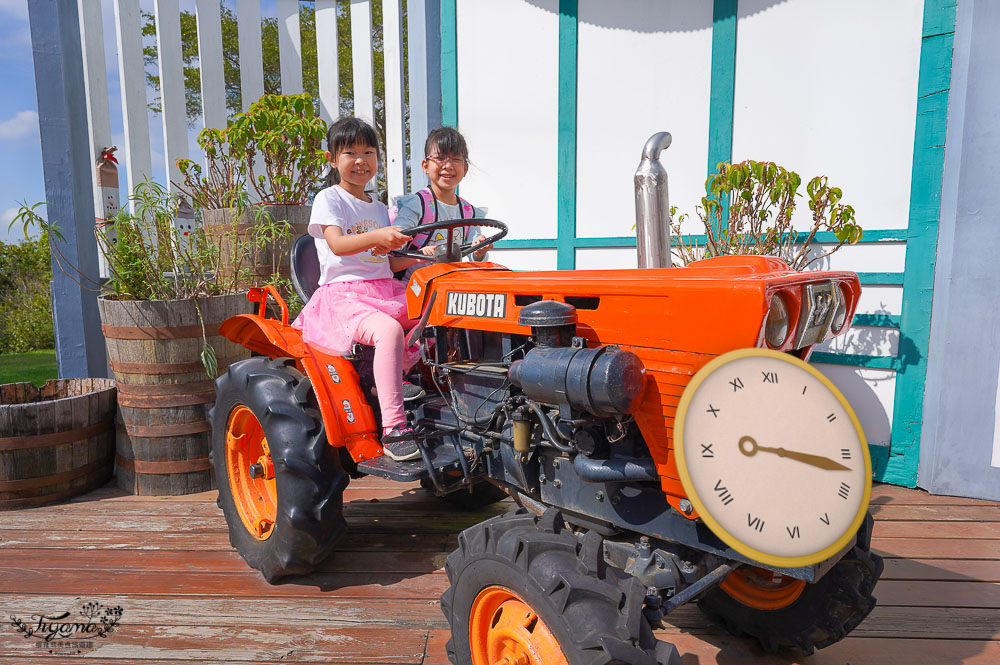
9:17
